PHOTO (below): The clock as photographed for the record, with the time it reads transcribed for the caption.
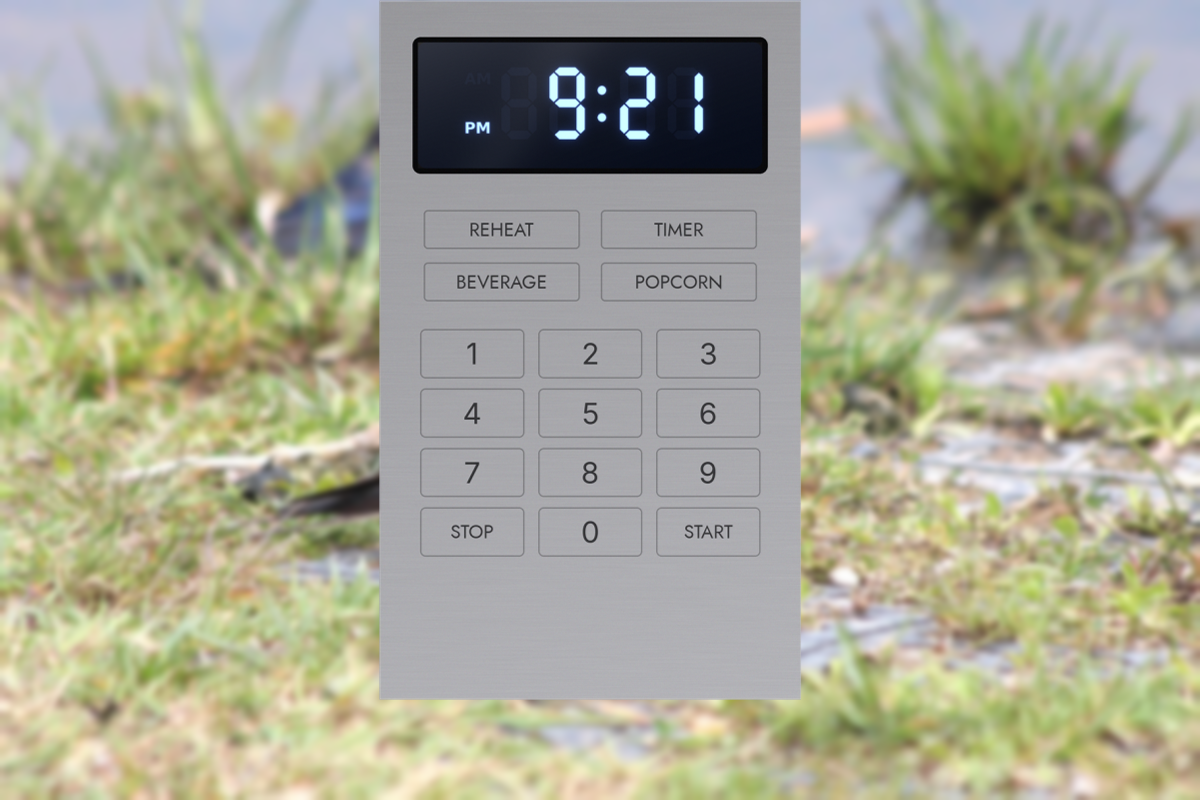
9:21
